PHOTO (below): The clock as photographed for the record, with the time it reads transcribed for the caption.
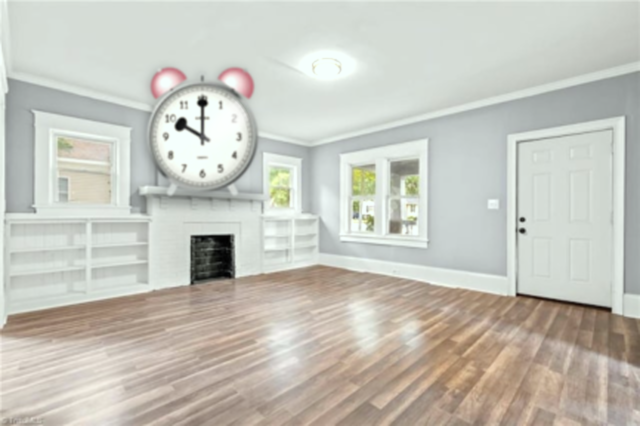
10:00
